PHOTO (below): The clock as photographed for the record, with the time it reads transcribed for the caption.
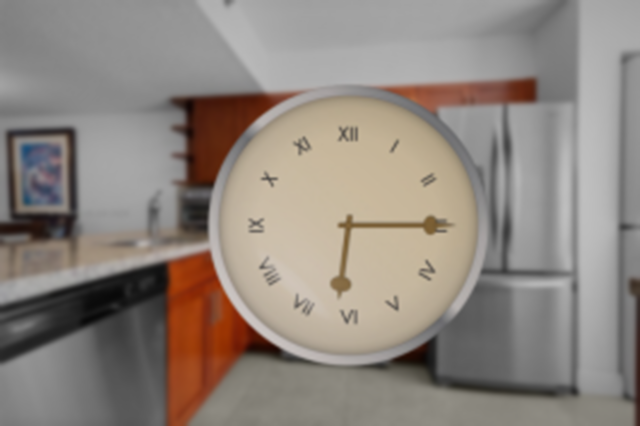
6:15
